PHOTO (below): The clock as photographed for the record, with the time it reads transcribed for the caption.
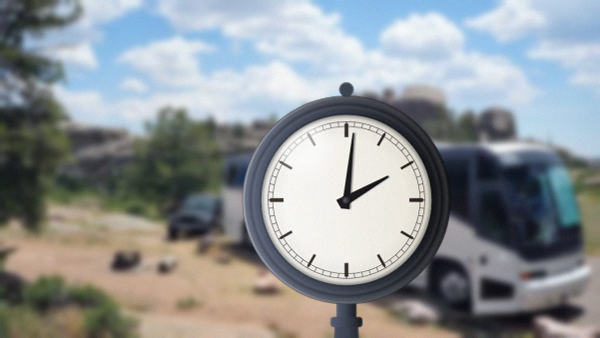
2:01
